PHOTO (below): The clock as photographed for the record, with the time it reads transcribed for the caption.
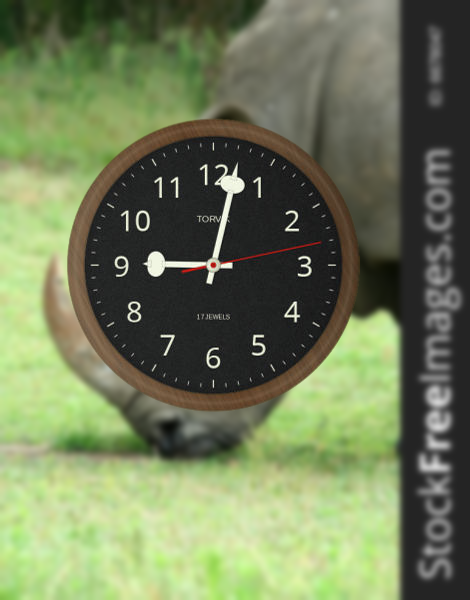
9:02:13
